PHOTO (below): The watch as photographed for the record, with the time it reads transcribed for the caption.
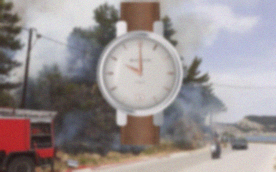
10:00
